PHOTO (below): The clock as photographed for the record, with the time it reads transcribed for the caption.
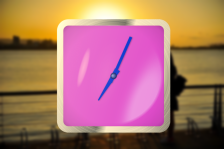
7:04
